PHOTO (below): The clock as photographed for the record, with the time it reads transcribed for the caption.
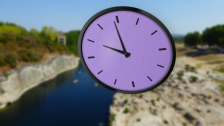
9:59
